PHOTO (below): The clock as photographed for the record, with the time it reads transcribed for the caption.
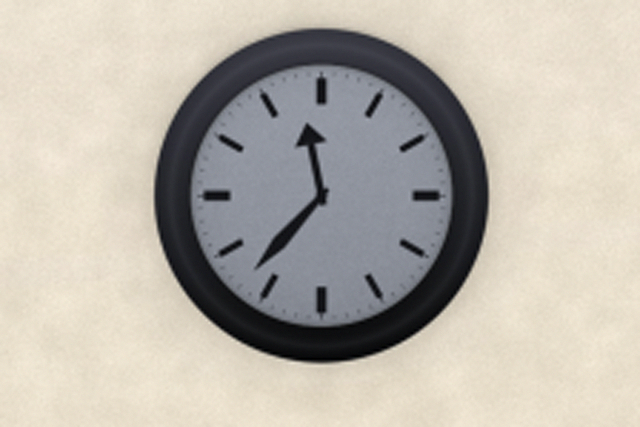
11:37
